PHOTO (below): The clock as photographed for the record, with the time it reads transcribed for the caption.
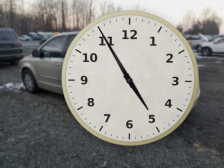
4:55
